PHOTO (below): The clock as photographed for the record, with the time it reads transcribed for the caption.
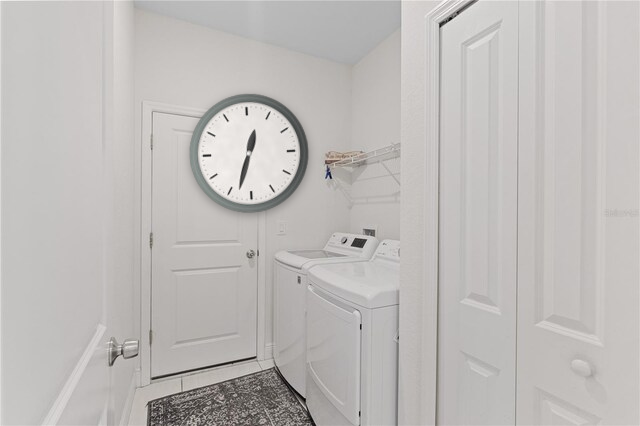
12:33
